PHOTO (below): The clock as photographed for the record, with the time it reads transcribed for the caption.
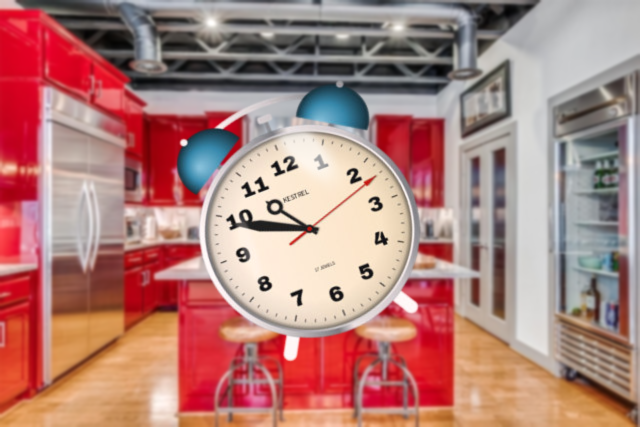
10:49:12
